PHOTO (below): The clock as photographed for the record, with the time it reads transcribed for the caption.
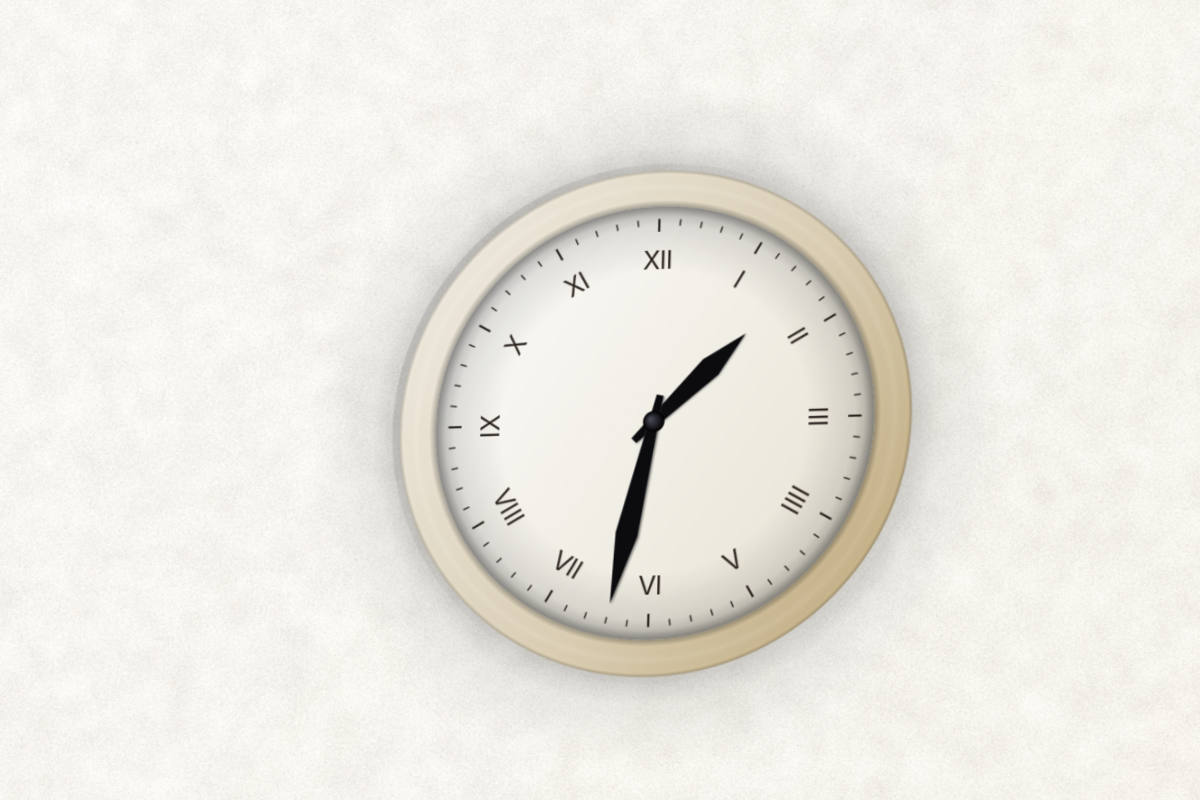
1:32
